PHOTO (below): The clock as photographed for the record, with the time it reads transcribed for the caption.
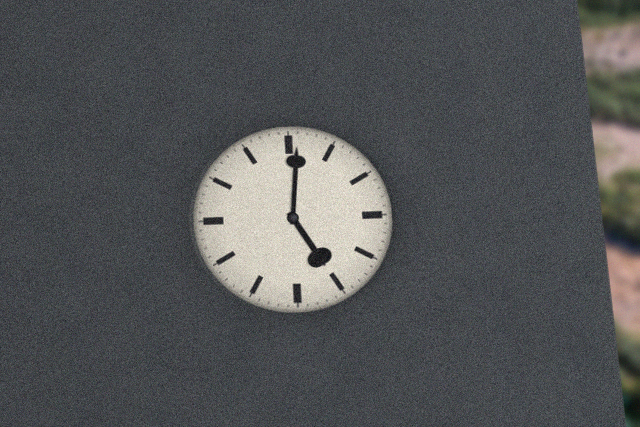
5:01
